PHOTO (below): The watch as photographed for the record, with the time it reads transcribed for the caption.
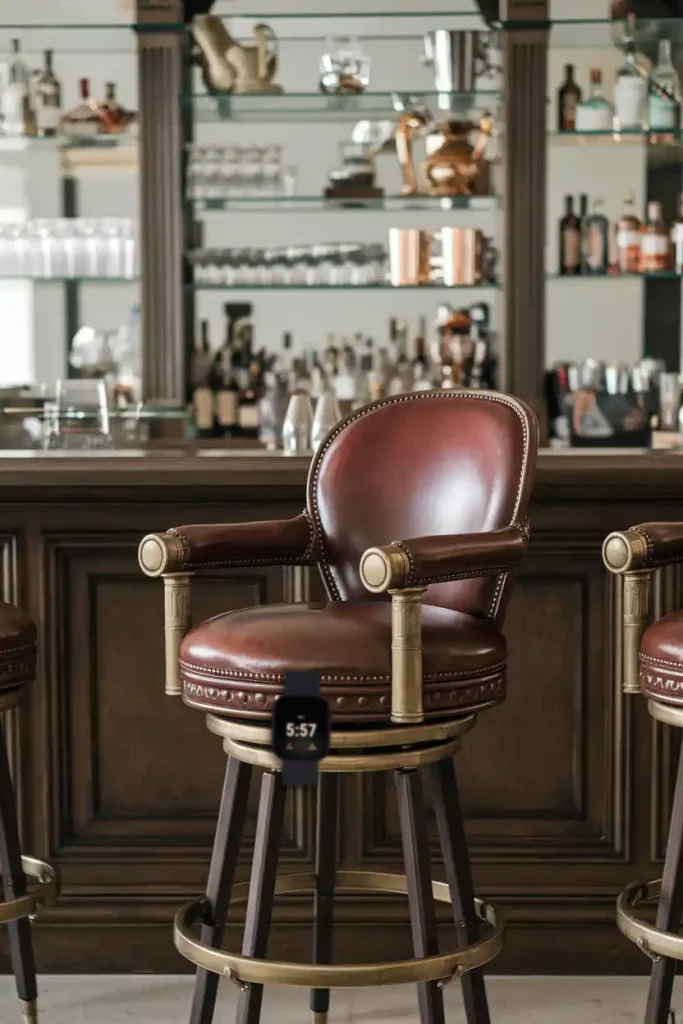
5:57
